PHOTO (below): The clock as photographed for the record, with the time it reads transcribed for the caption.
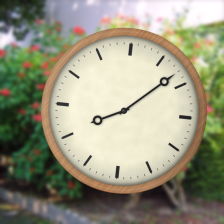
8:08
